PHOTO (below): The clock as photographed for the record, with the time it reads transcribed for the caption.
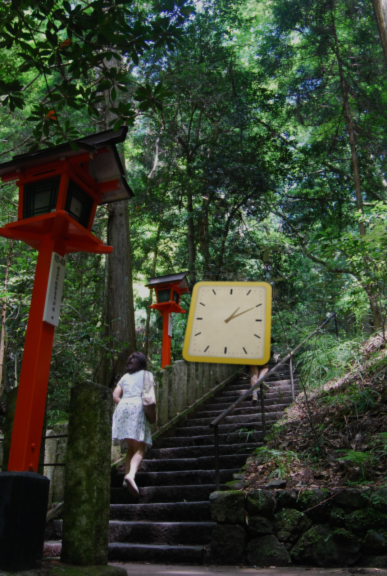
1:10
